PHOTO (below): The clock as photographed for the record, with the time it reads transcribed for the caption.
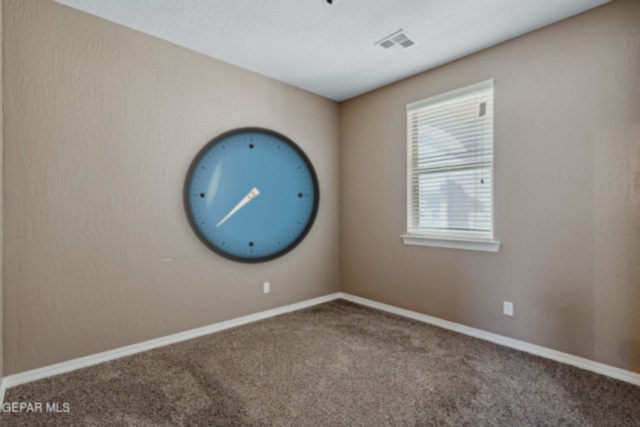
7:38
